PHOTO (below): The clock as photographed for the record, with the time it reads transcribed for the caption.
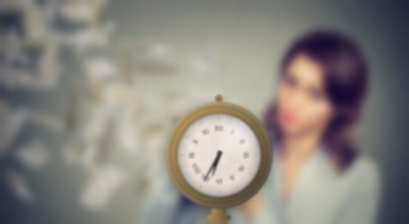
6:35
